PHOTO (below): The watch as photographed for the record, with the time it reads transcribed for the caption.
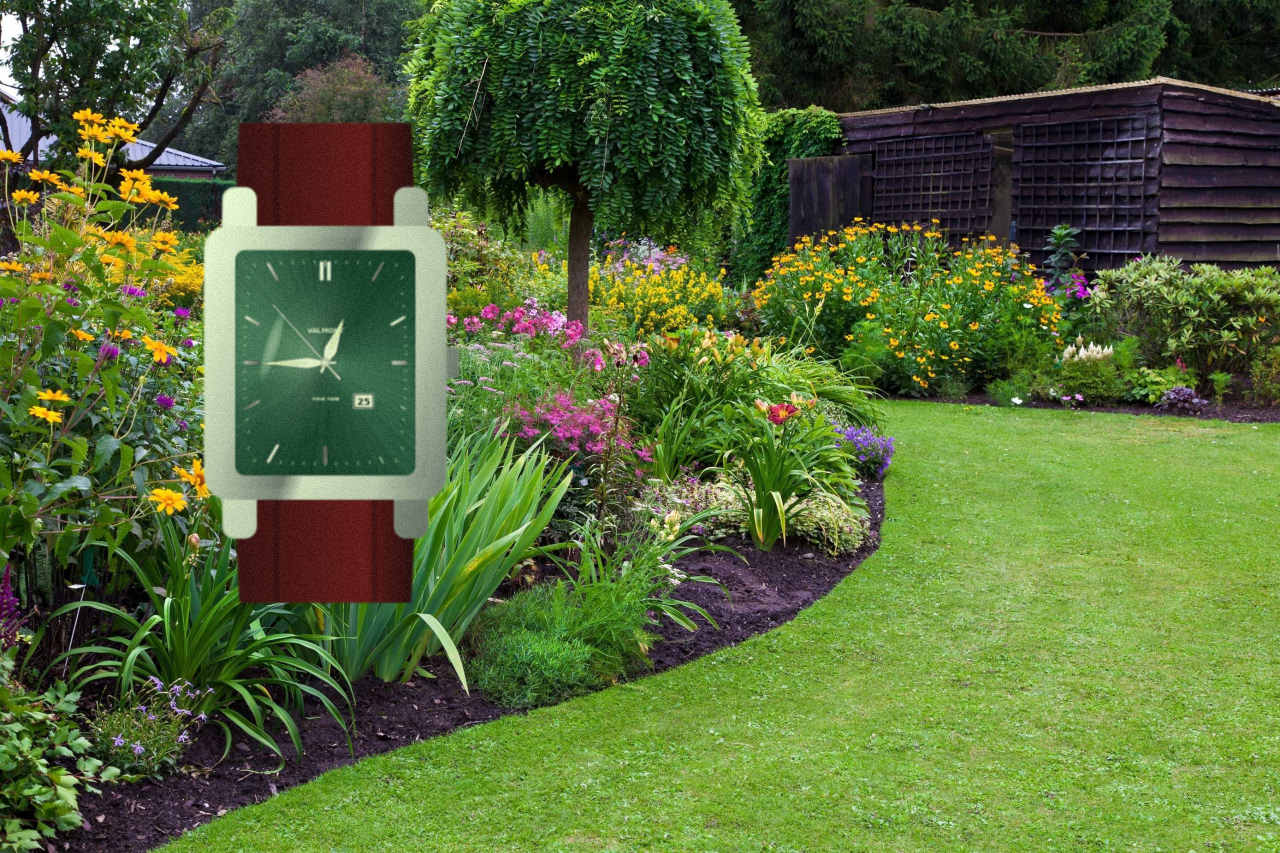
12:44:53
